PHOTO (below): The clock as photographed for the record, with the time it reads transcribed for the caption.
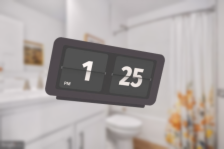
1:25
